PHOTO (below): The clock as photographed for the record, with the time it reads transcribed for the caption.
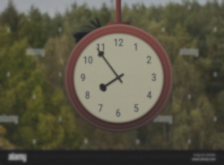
7:54
